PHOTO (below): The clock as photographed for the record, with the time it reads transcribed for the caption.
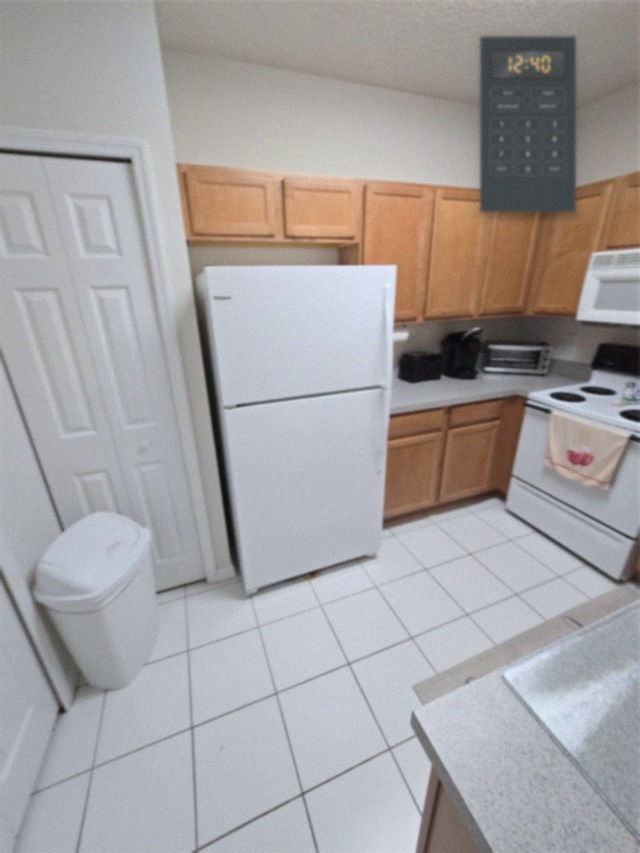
12:40
